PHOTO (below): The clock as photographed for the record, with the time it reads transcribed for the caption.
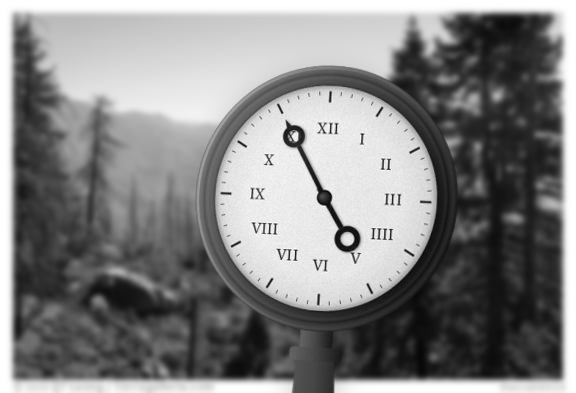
4:55
